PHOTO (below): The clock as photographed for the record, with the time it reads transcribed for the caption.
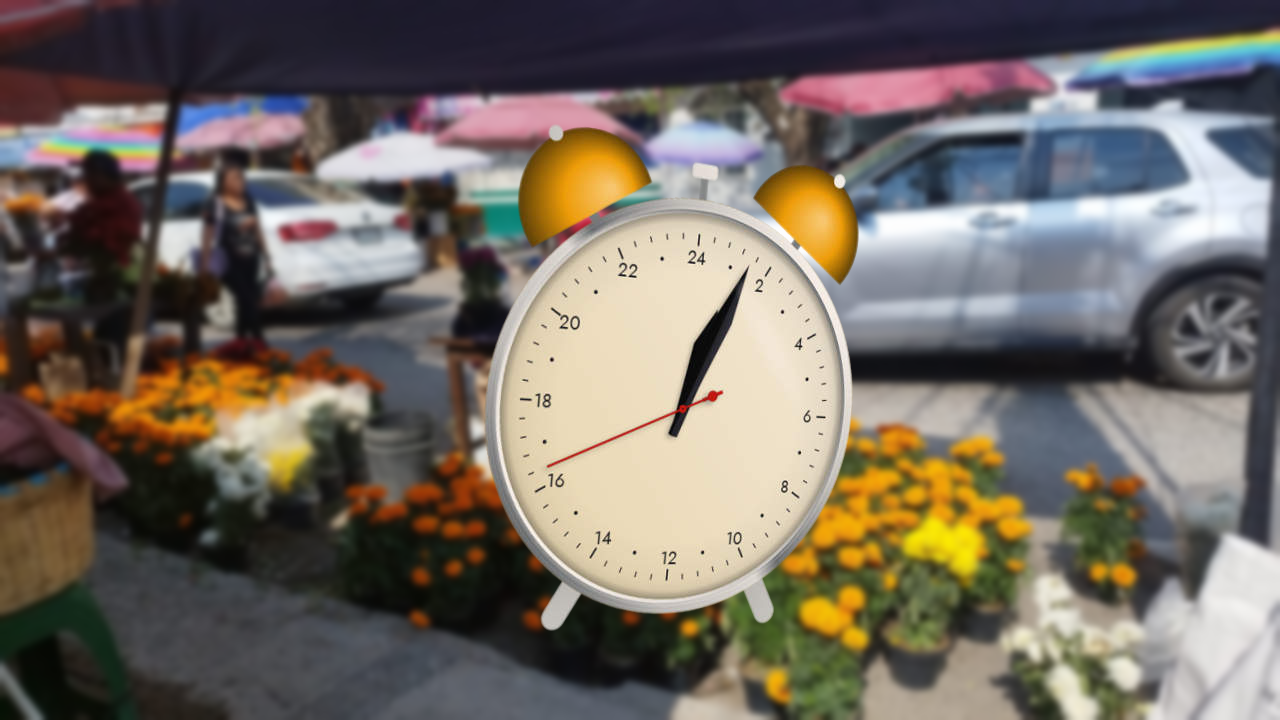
1:03:41
